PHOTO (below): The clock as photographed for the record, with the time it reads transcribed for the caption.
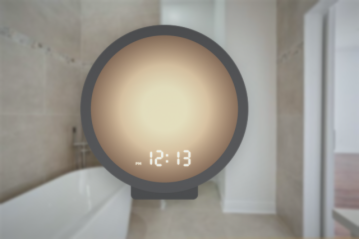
12:13
